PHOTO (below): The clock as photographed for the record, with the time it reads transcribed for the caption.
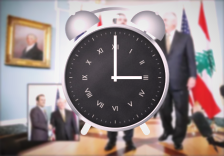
3:00
